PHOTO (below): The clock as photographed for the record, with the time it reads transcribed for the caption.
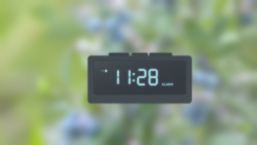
11:28
